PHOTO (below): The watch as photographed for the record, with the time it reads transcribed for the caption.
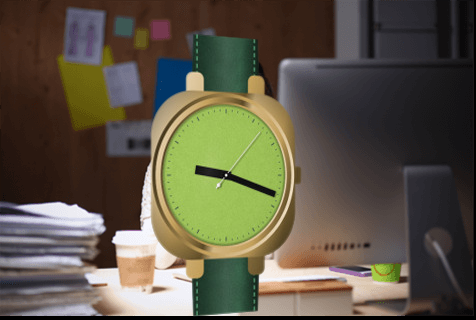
9:18:07
